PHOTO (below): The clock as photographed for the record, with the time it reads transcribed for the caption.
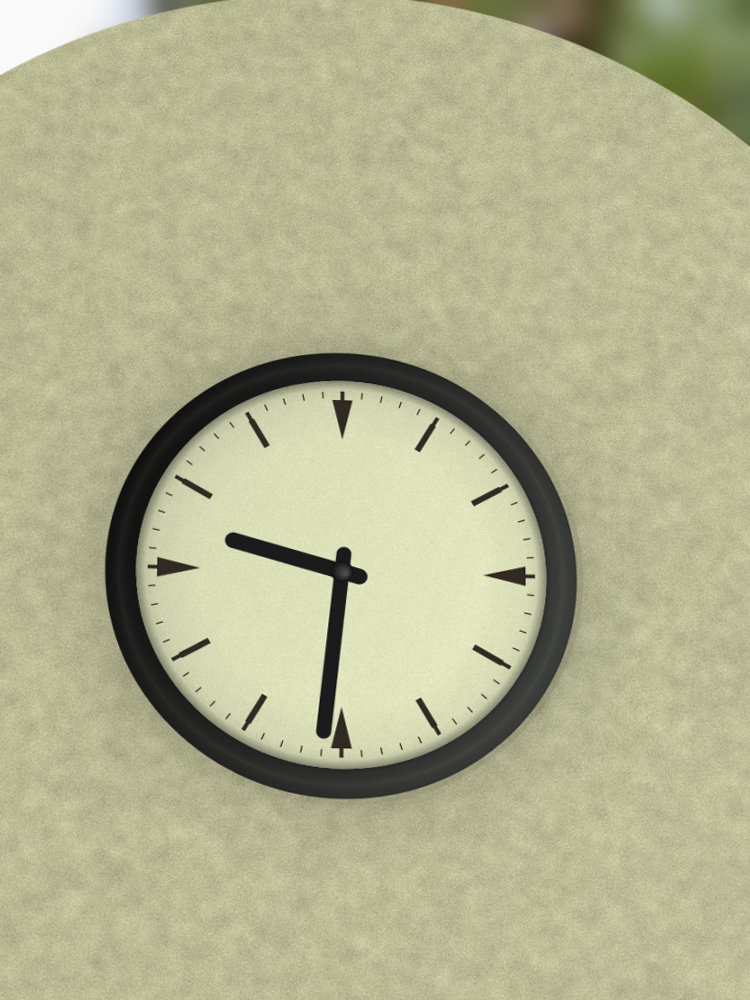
9:31
